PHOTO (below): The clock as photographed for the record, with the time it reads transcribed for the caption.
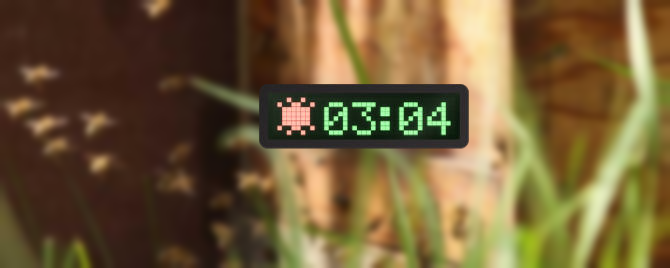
3:04
